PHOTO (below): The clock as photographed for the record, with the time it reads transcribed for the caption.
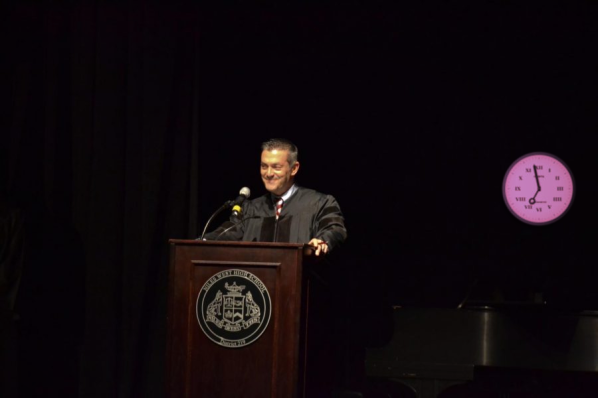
6:58
